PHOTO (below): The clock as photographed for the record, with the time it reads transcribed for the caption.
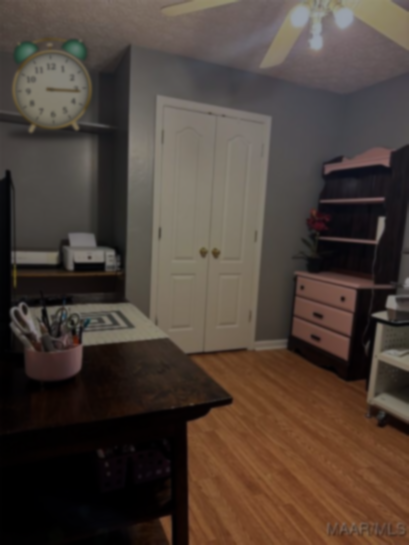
3:16
